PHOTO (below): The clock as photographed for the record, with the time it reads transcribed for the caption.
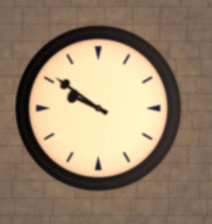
9:51
